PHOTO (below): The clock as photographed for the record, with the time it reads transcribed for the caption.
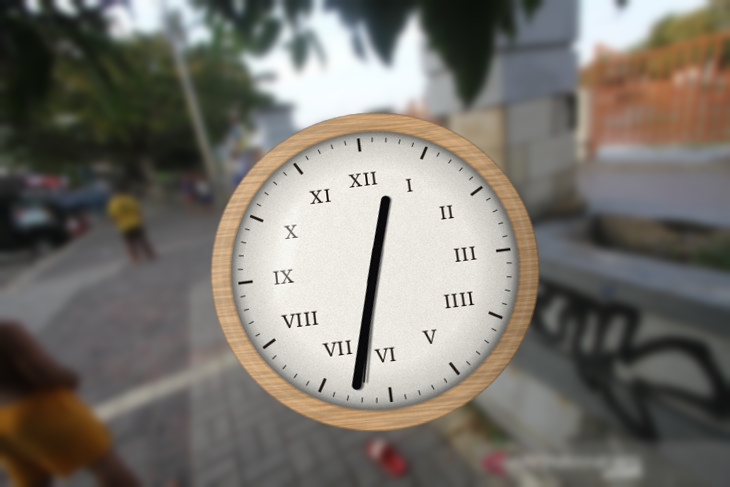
12:32:32
